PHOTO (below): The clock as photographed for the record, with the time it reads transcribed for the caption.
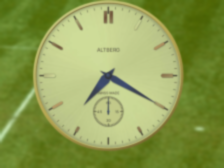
7:20
